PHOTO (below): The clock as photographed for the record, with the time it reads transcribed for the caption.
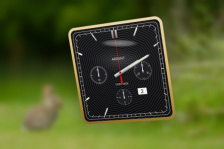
2:11
